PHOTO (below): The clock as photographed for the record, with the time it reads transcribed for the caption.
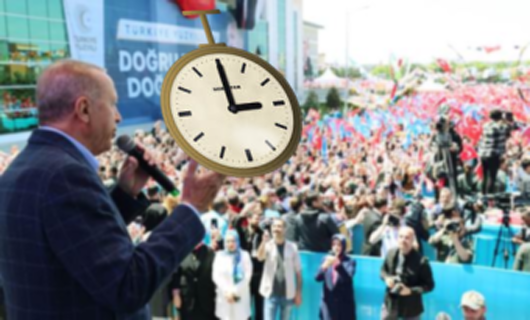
3:00
